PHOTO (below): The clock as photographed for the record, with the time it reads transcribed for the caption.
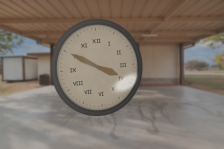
3:50
